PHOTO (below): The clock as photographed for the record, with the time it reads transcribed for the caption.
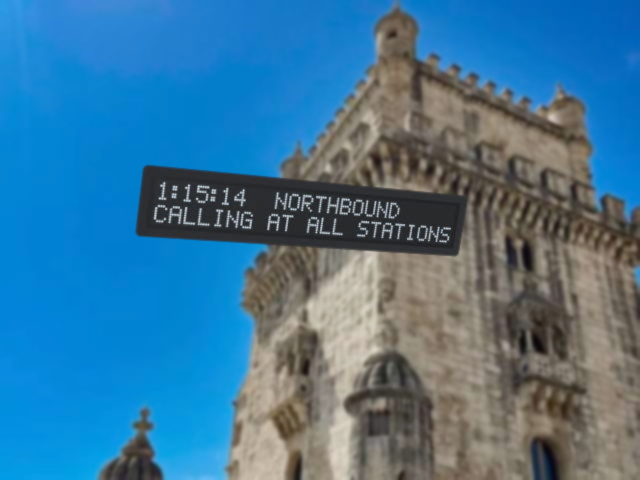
1:15:14
